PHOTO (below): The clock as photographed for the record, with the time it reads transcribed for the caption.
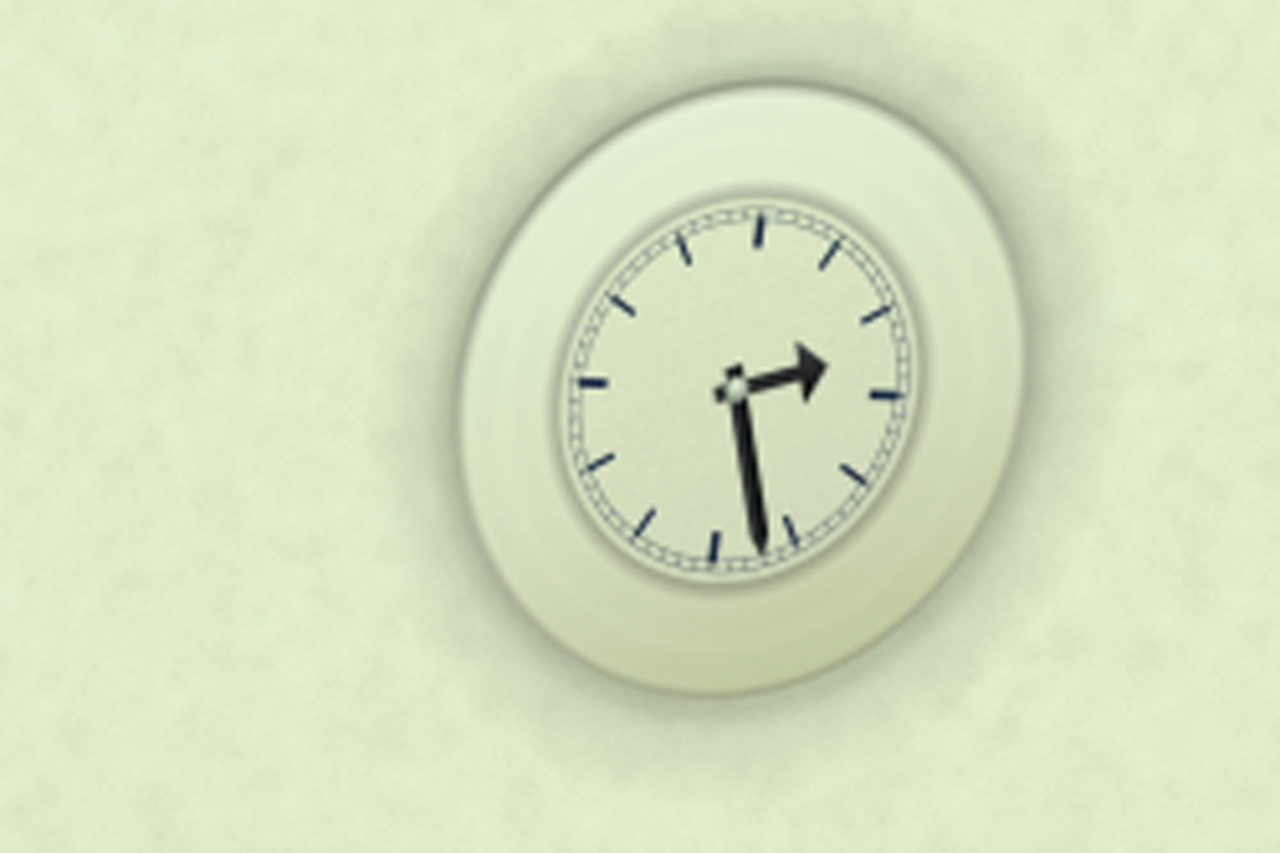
2:27
